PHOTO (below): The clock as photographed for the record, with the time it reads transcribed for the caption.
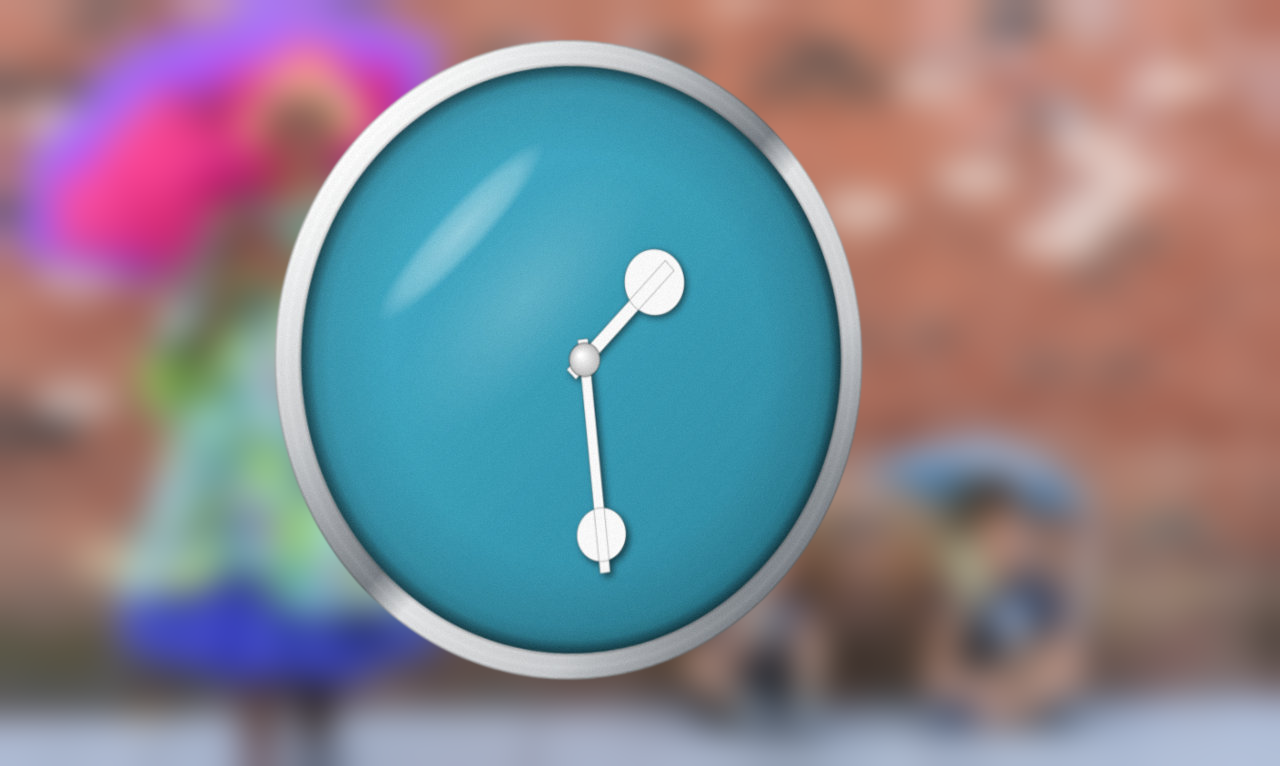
1:29
